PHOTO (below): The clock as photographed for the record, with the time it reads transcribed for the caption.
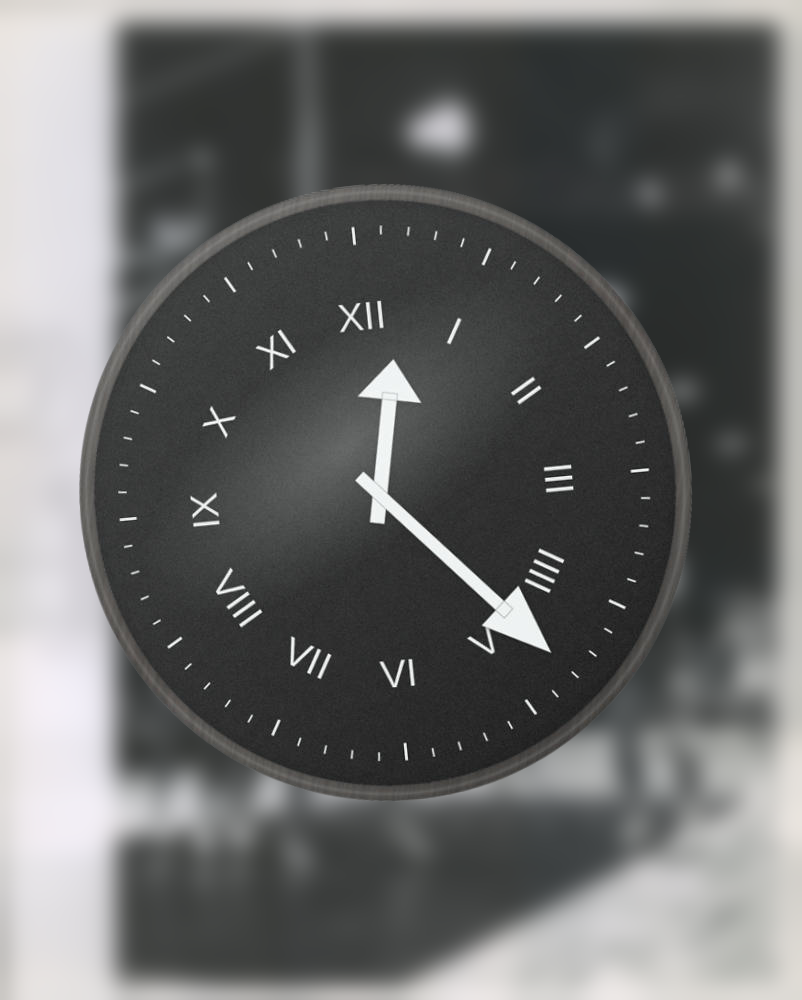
12:23
